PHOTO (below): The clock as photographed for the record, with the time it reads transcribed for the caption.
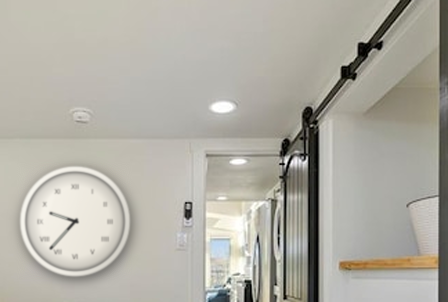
9:37
